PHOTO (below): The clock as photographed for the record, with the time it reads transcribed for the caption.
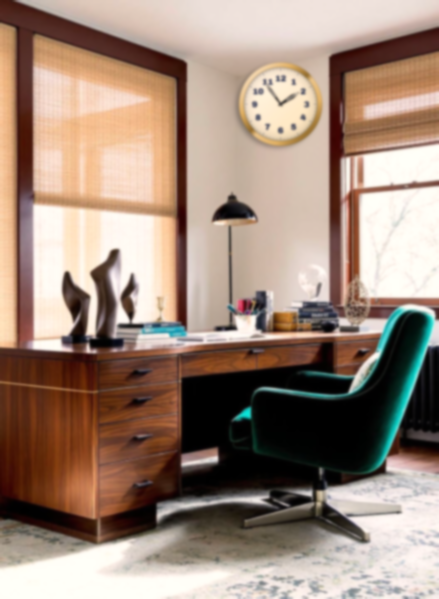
1:54
